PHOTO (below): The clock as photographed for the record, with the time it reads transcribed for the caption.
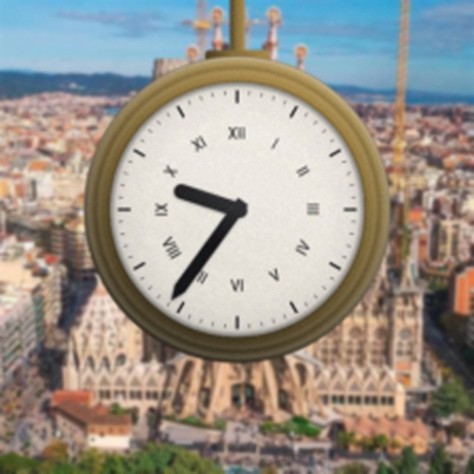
9:36
